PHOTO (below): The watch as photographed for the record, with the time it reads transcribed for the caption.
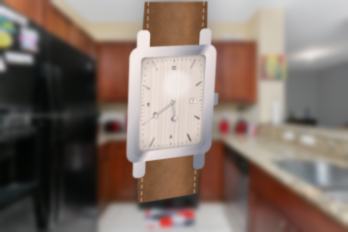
5:40
